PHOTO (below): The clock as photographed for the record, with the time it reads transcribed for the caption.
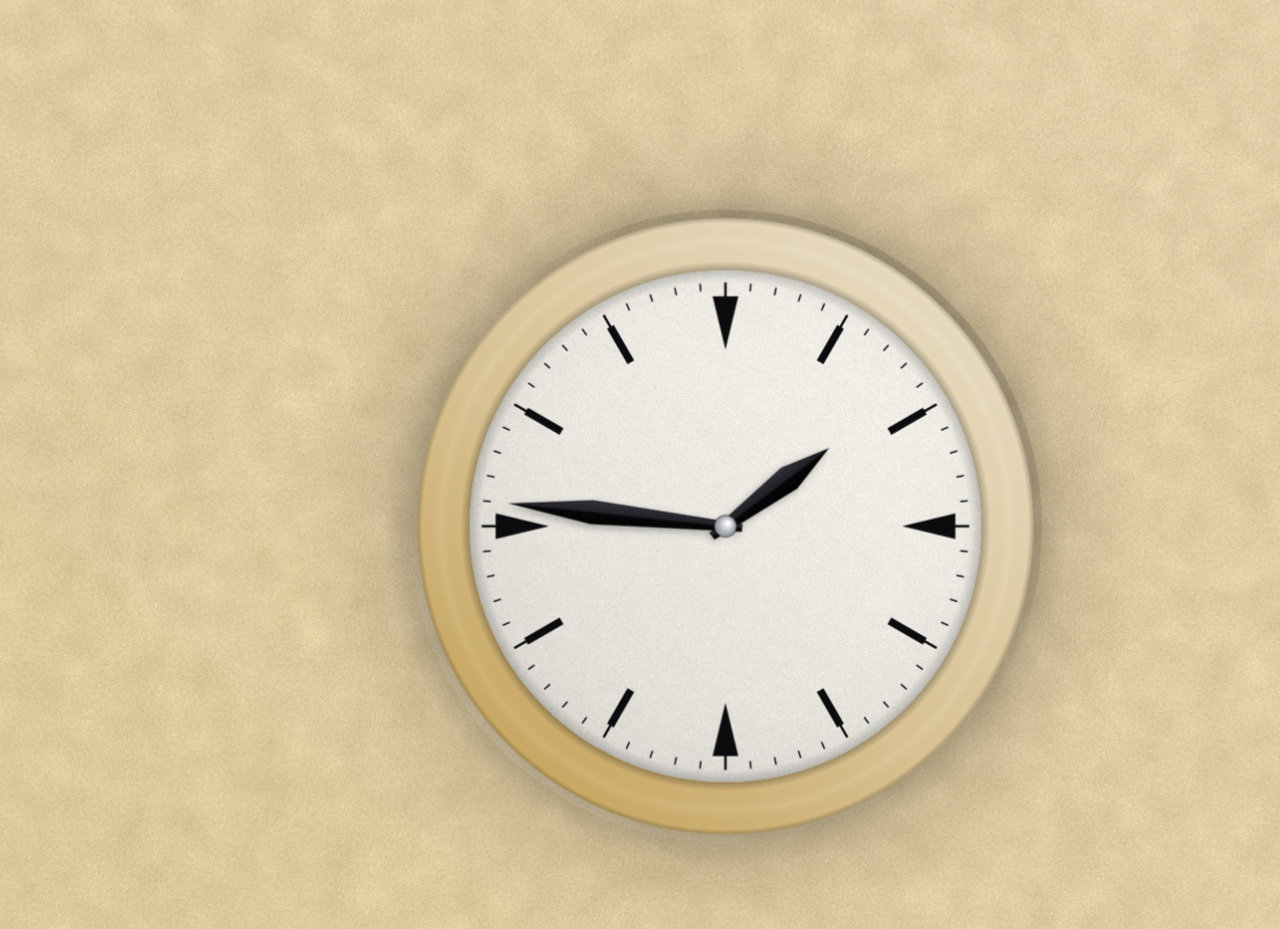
1:46
